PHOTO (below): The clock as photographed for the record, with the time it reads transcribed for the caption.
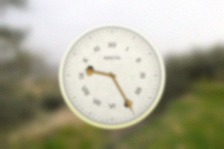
9:25
